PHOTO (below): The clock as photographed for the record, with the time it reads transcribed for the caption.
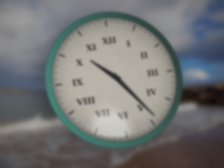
10:24
